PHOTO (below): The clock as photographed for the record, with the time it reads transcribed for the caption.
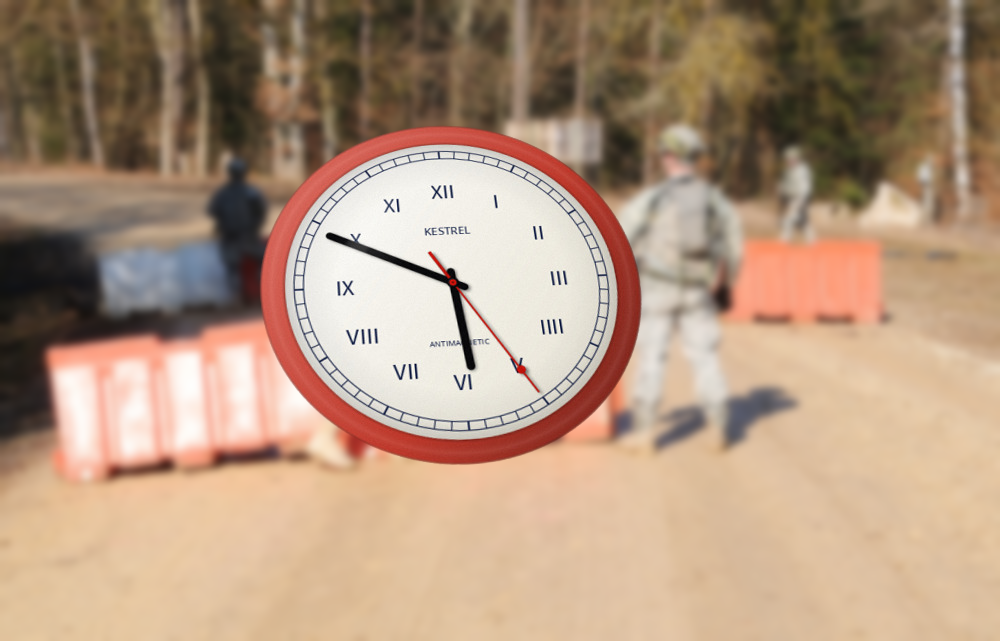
5:49:25
